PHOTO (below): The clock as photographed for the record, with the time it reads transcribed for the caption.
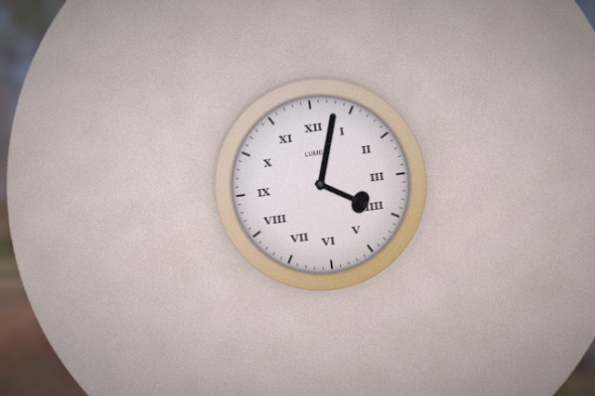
4:03
